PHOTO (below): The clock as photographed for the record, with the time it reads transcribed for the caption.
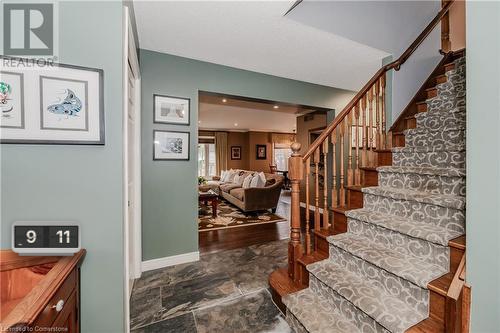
9:11
